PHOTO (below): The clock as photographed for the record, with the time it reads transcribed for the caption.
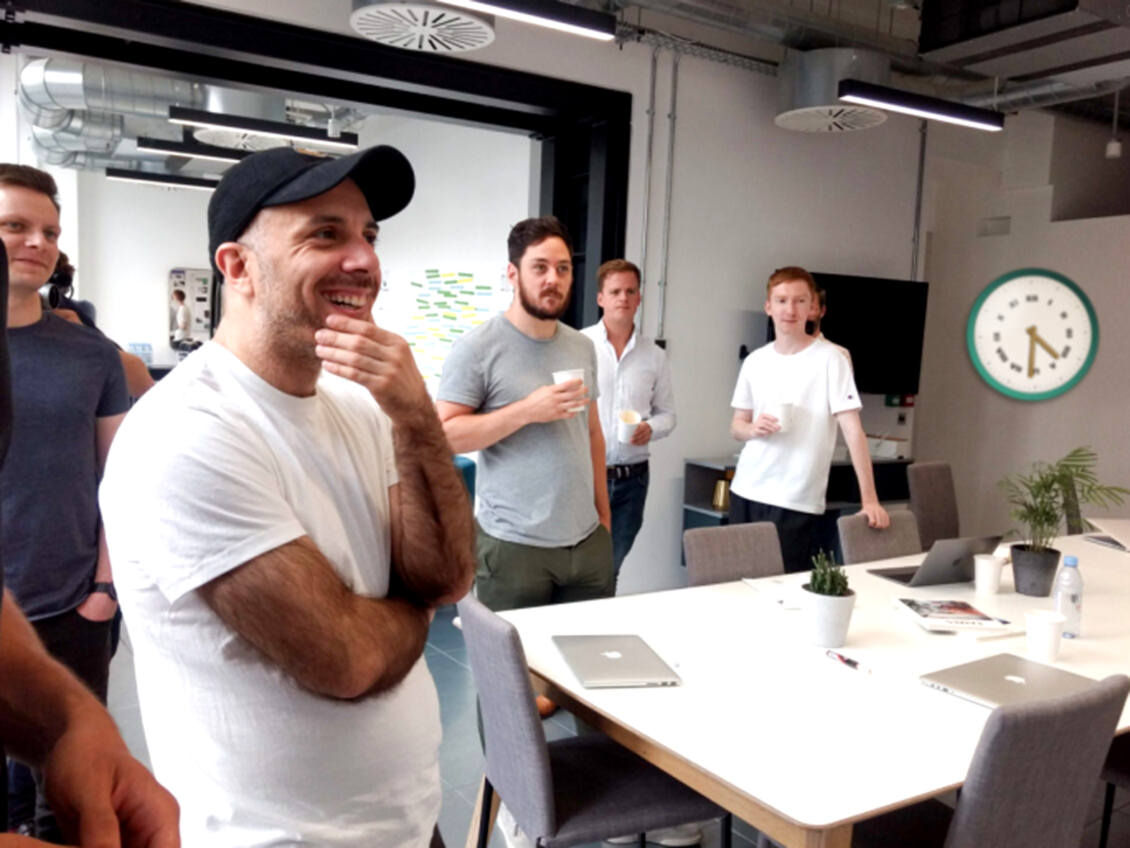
4:31
